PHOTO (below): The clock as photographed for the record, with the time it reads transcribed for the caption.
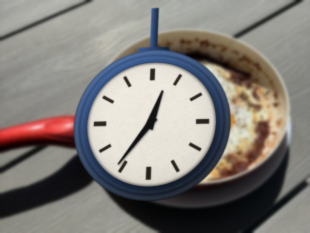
12:36
